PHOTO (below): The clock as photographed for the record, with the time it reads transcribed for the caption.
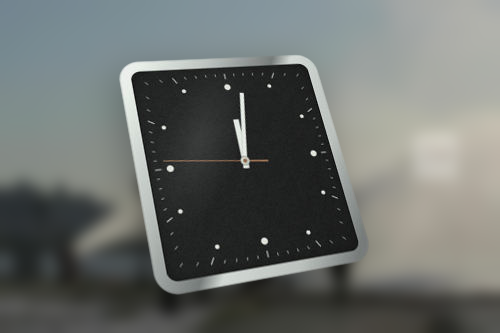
12:01:46
